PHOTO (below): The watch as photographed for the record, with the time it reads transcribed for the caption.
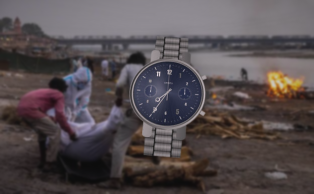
7:35
